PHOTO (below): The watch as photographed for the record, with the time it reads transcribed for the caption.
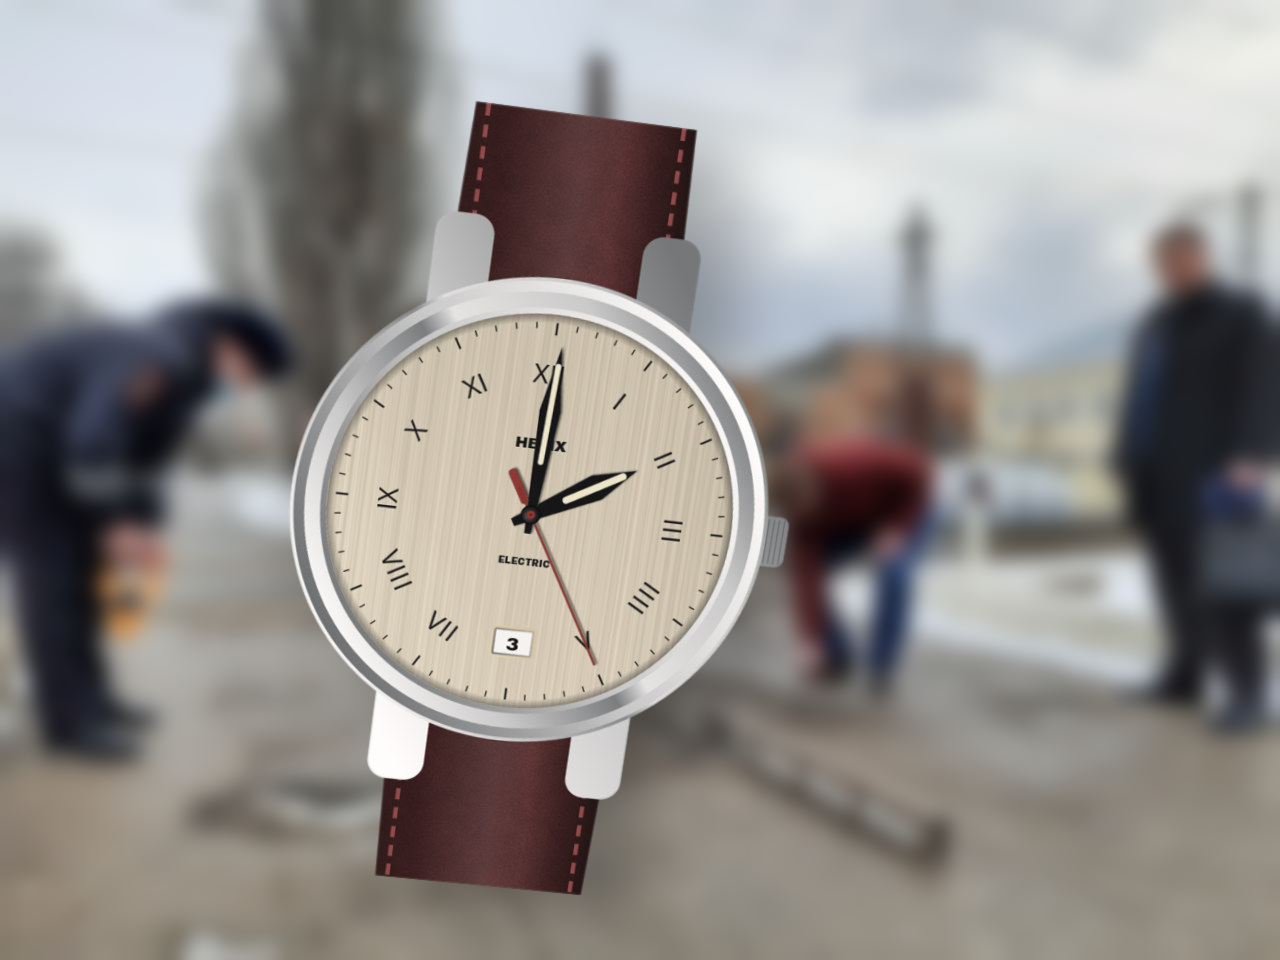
2:00:25
